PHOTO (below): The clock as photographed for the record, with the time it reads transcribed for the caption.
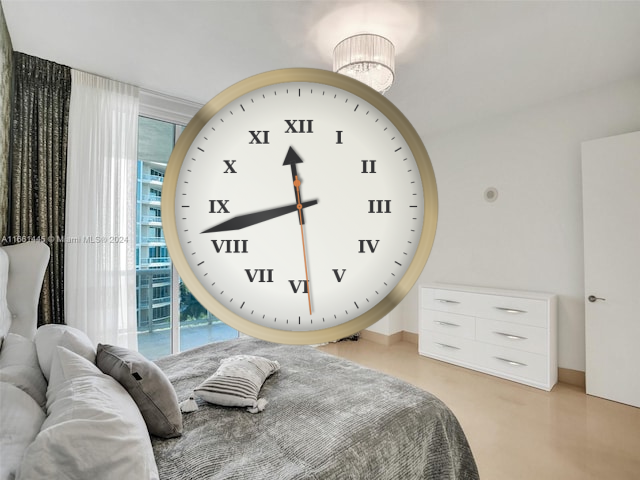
11:42:29
